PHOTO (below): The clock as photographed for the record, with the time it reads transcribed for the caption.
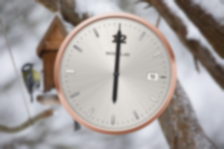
6:00
